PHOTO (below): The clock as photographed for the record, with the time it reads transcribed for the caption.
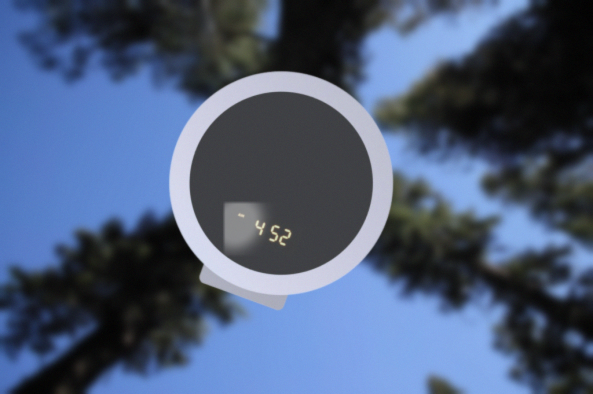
4:52
